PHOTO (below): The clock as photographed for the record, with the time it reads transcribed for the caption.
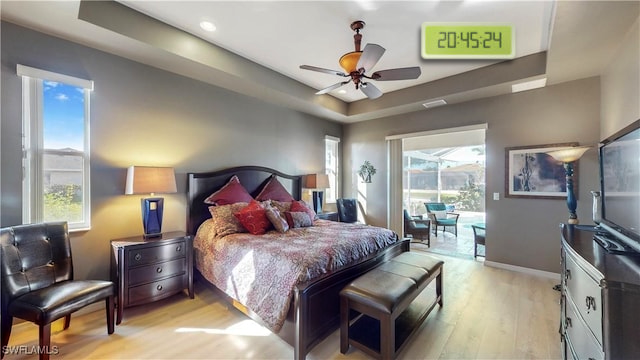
20:45:24
